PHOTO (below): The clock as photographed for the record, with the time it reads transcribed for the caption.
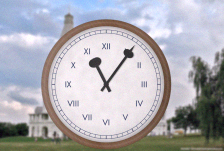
11:06
